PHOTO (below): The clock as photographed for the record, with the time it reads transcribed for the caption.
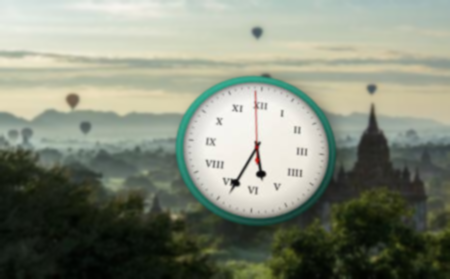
5:33:59
